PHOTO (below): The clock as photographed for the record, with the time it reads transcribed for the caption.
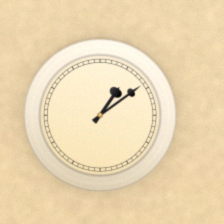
1:09
